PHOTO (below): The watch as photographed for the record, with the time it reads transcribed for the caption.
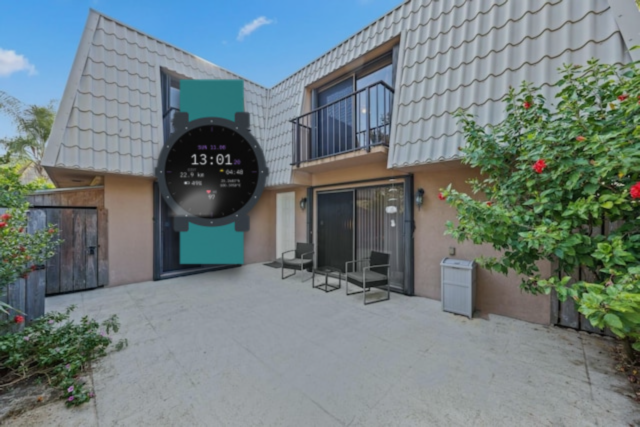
13:01
